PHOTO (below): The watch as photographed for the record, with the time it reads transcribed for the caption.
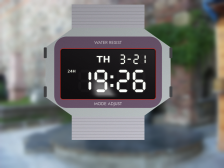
19:26
